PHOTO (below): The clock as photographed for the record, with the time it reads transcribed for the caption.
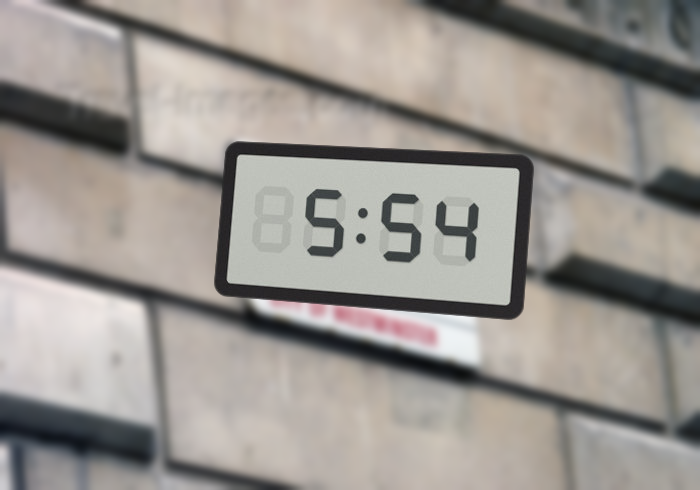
5:54
